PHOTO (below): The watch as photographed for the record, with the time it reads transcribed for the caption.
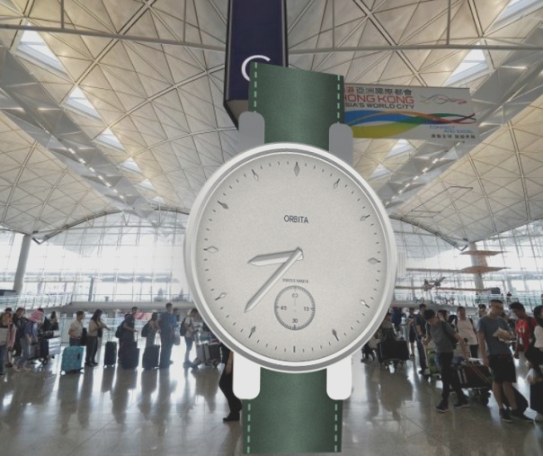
8:37
